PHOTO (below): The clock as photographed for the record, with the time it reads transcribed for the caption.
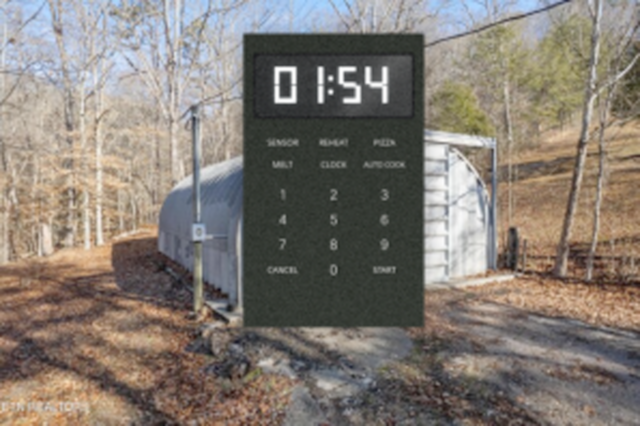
1:54
